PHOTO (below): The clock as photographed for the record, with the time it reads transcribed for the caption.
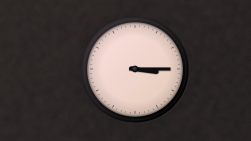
3:15
